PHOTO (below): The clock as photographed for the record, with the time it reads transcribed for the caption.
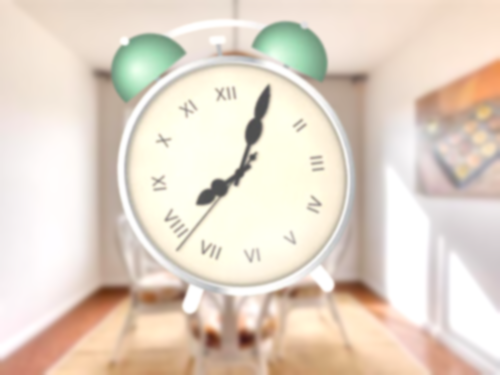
8:04:38
